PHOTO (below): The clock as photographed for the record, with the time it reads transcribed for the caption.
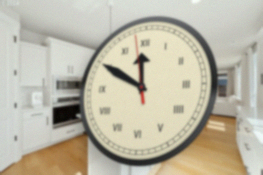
11:49:58
